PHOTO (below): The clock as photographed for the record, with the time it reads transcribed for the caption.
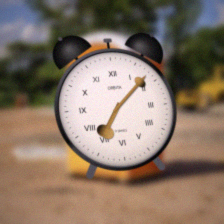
7:08
